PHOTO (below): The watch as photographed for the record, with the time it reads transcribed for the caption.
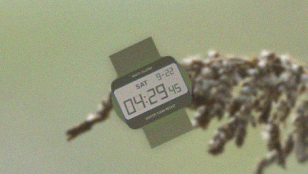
4:29:45
